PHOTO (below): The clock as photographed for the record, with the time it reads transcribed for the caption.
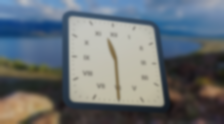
11:30
